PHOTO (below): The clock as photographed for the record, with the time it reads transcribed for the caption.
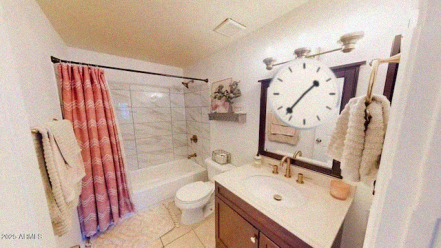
1:37
